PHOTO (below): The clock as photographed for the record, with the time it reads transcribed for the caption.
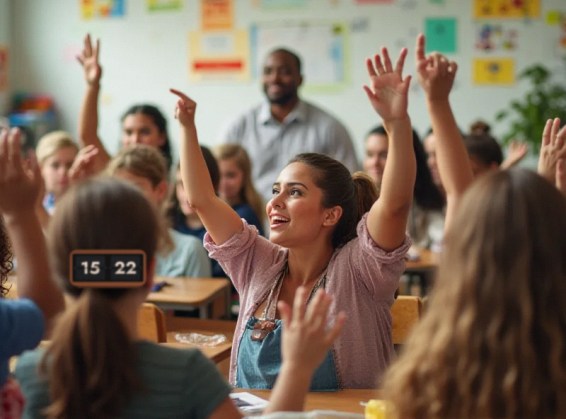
15:22
